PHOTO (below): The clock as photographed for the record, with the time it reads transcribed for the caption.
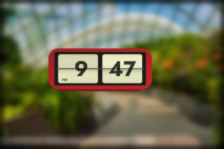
9:47
